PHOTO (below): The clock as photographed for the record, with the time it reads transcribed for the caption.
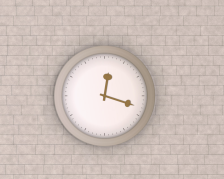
12:18
